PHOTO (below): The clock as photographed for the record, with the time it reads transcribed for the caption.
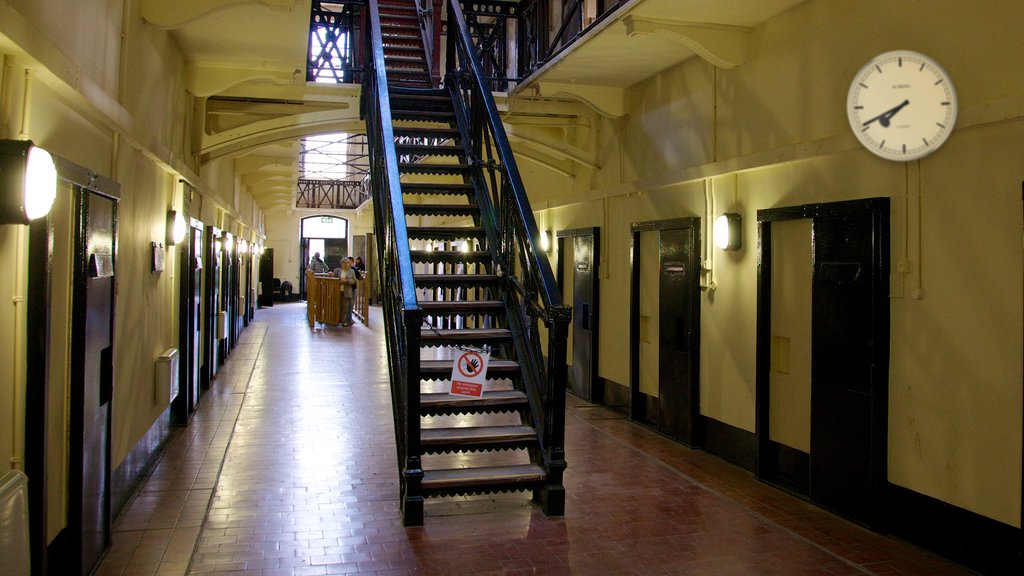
7:41
